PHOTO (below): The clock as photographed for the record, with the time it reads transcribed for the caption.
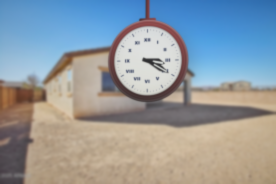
3:20
